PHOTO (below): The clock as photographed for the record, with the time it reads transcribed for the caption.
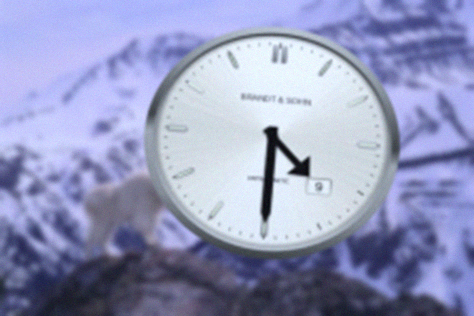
4:30
